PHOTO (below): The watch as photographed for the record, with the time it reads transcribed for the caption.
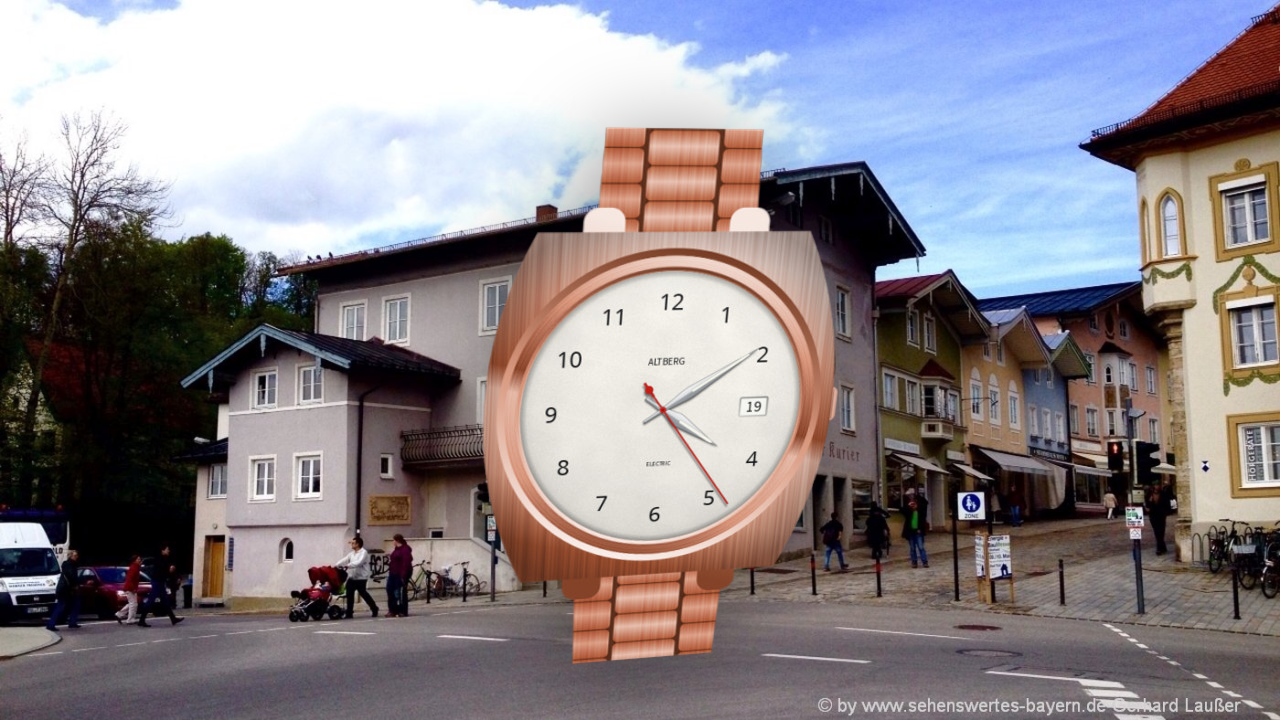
4:09:24
